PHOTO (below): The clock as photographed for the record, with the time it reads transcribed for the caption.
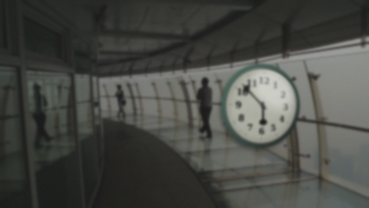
5:52
